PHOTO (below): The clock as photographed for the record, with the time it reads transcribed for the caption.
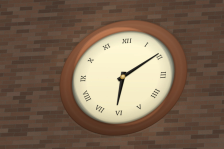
6:09
